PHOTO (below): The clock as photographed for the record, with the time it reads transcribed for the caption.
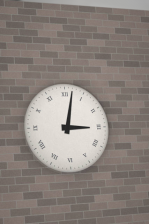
3:02
